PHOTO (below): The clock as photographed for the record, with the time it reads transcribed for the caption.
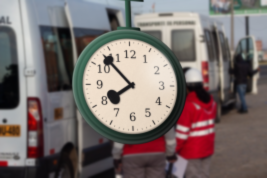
7:53
